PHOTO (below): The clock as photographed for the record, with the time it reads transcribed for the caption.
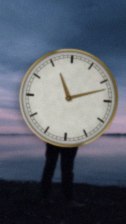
11:12
